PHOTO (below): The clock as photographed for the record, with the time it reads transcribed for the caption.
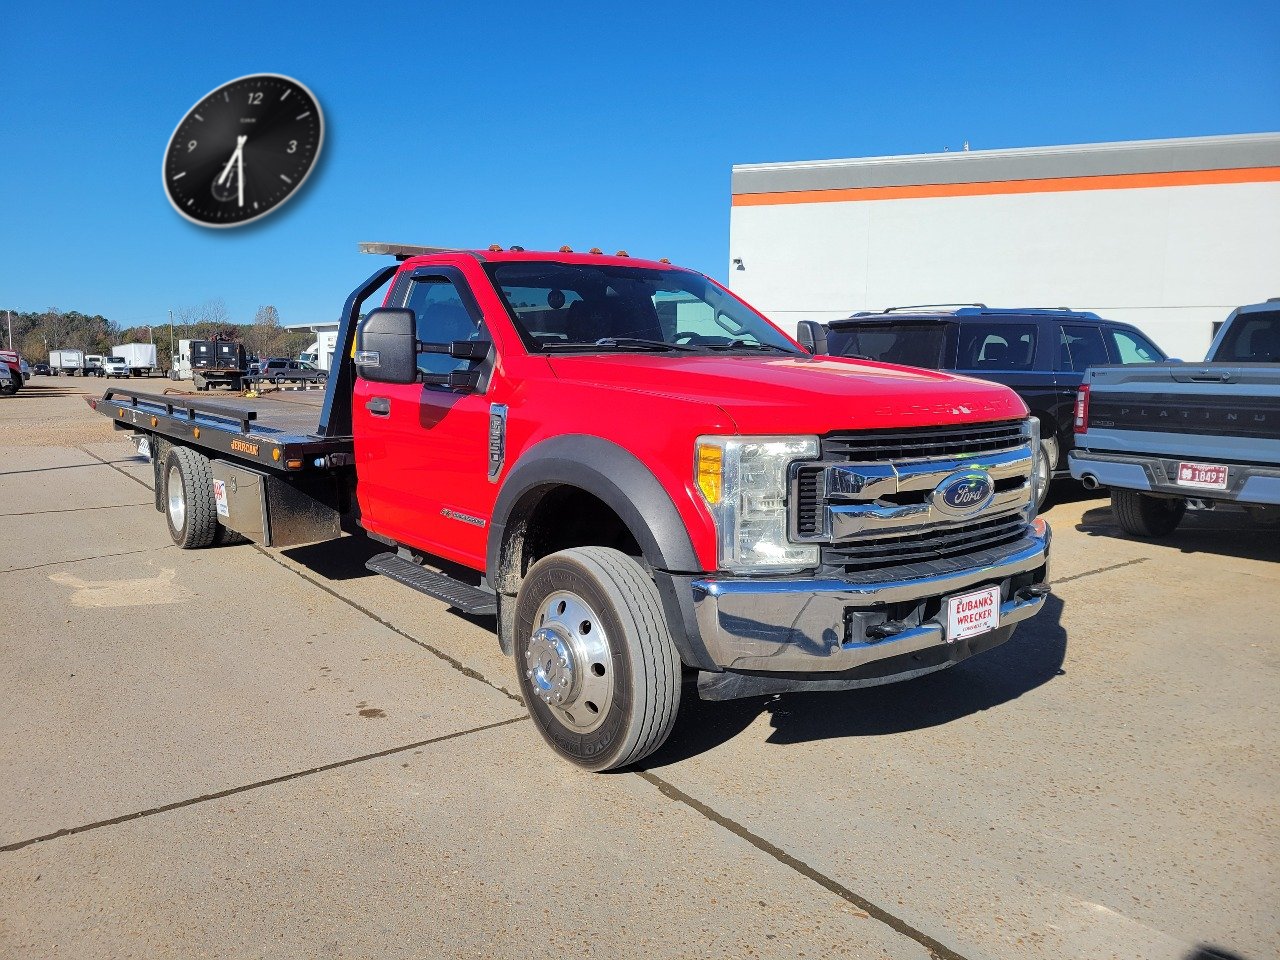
6:27
